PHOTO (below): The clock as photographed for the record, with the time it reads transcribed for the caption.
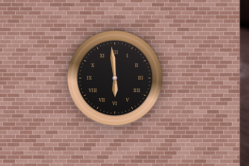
5:59
